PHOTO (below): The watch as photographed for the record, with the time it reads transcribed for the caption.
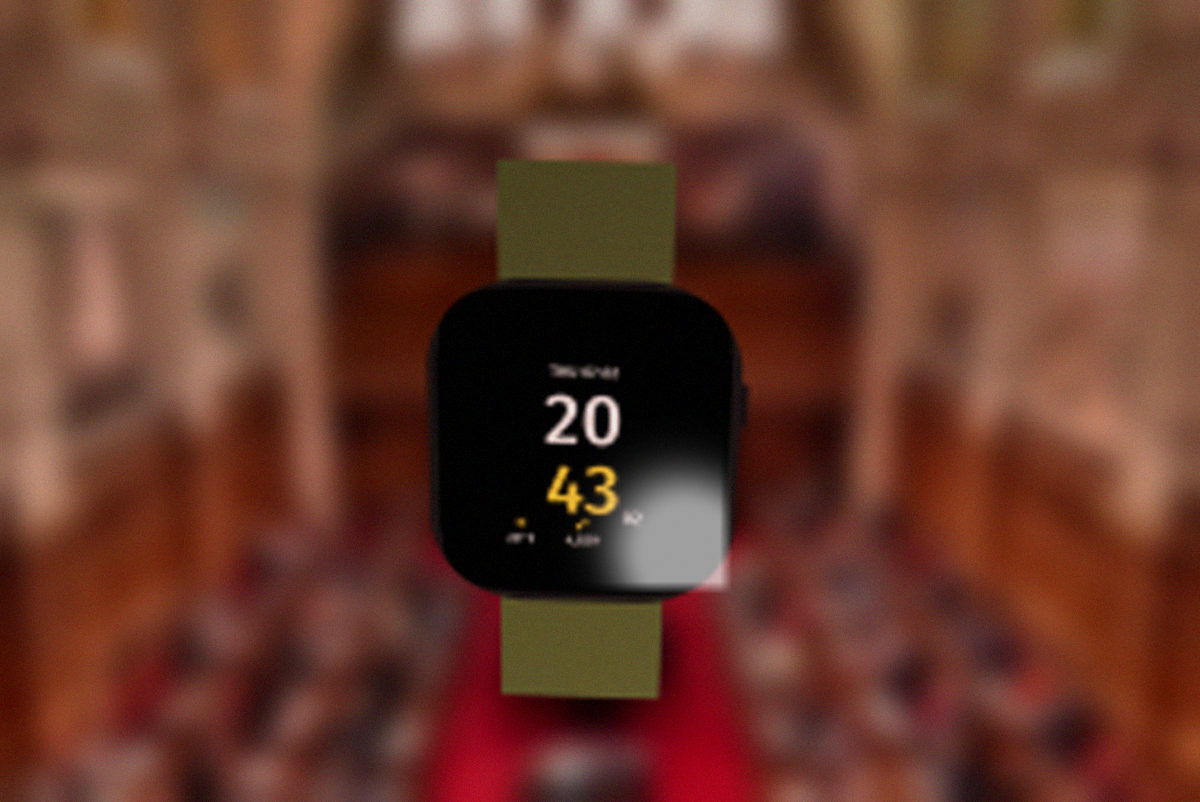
20:43
